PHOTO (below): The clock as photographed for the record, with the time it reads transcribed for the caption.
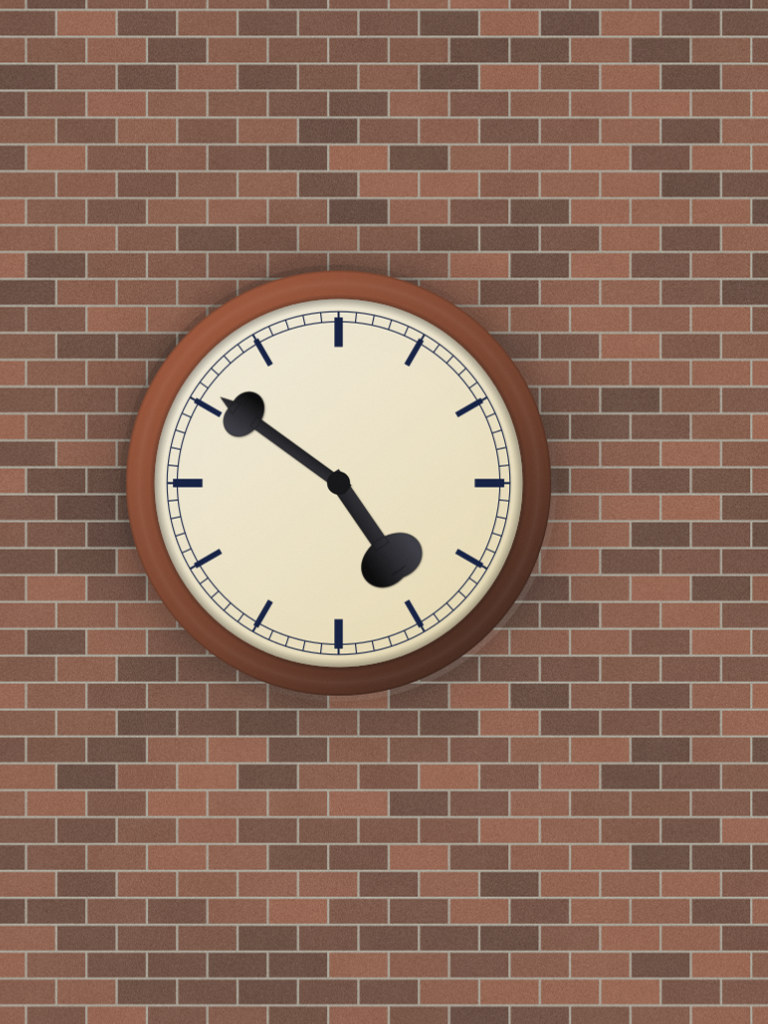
4:51
